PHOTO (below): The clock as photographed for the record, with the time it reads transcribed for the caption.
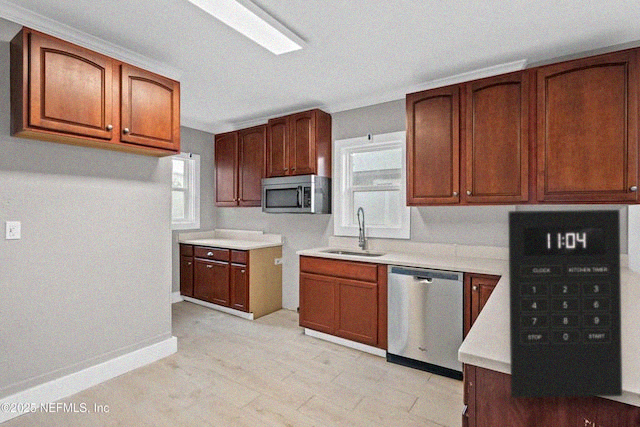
11:04
